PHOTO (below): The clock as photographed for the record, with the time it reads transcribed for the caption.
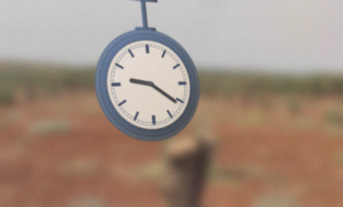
9:21
